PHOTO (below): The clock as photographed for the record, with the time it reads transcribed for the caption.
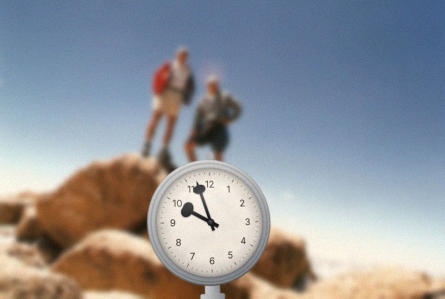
9:57
